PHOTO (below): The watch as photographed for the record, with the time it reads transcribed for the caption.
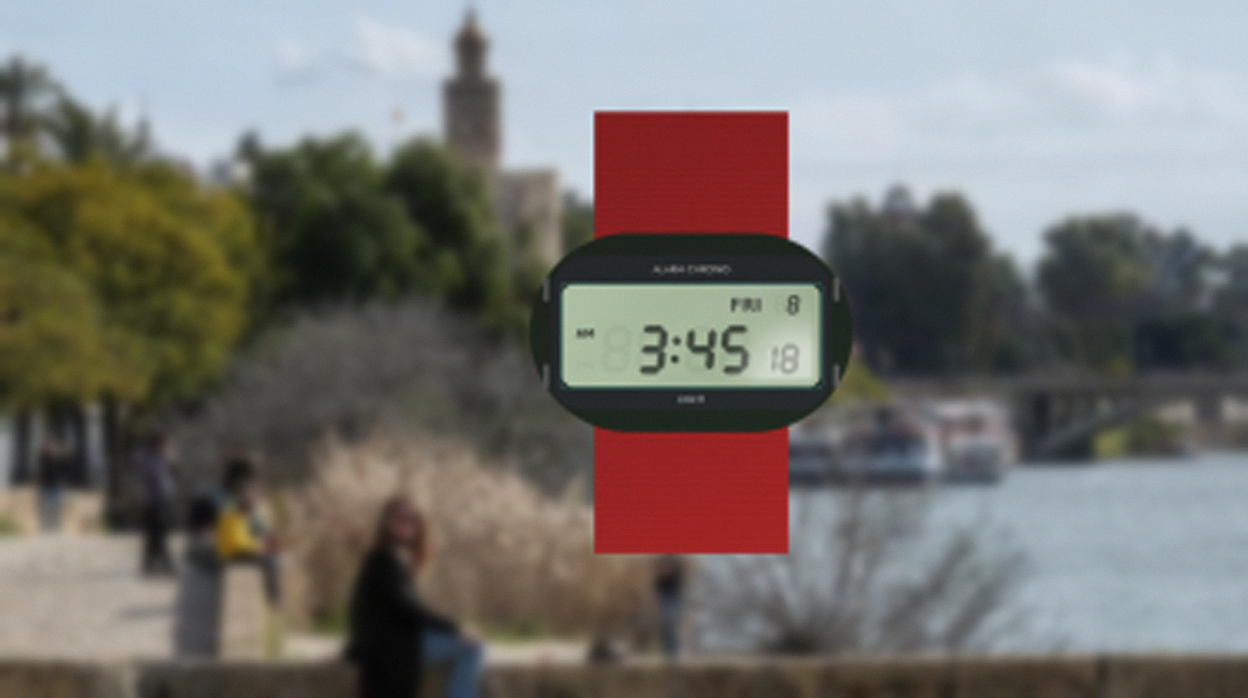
3:45:18
